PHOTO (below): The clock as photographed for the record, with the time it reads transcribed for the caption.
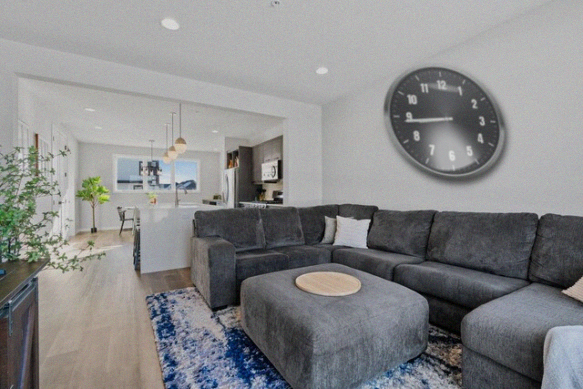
8:44
